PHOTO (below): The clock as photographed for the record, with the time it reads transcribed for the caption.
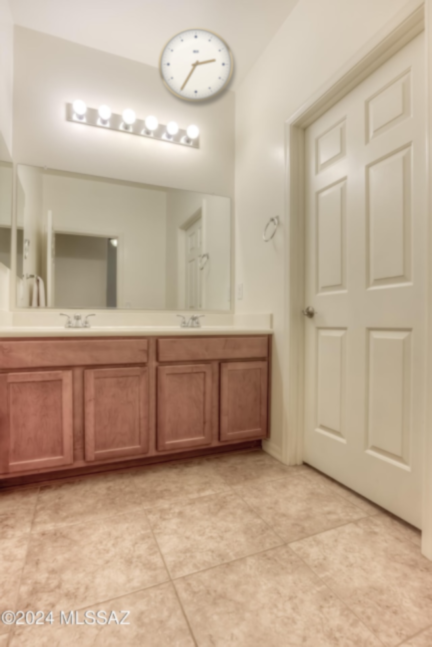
2:35
